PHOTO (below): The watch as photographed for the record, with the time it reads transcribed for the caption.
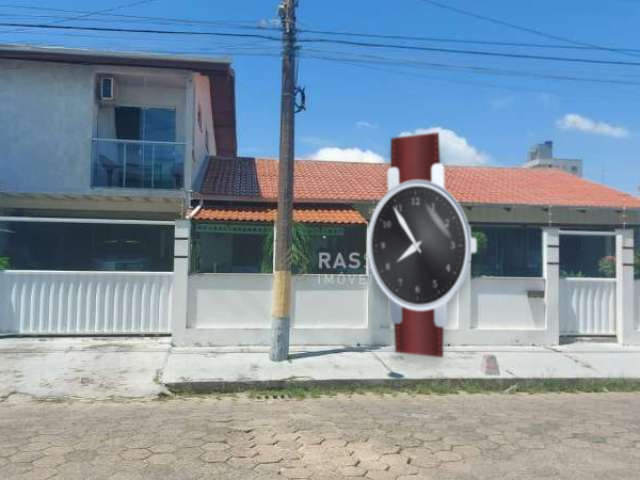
7:54
